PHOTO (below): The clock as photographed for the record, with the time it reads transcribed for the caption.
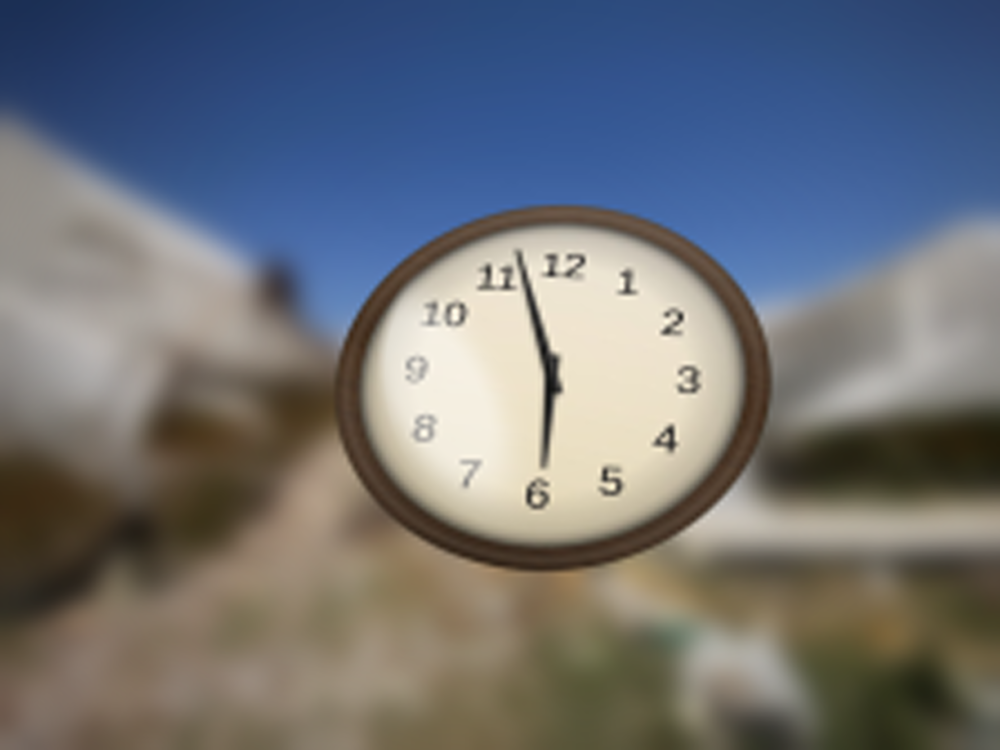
5:57
